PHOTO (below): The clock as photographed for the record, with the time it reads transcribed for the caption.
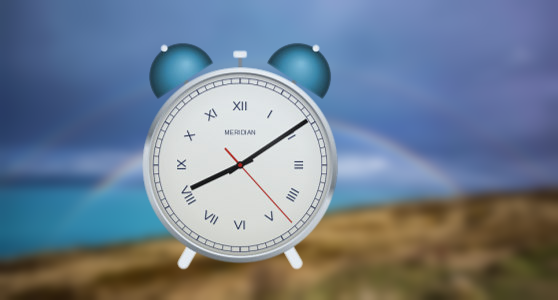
8:09:23
